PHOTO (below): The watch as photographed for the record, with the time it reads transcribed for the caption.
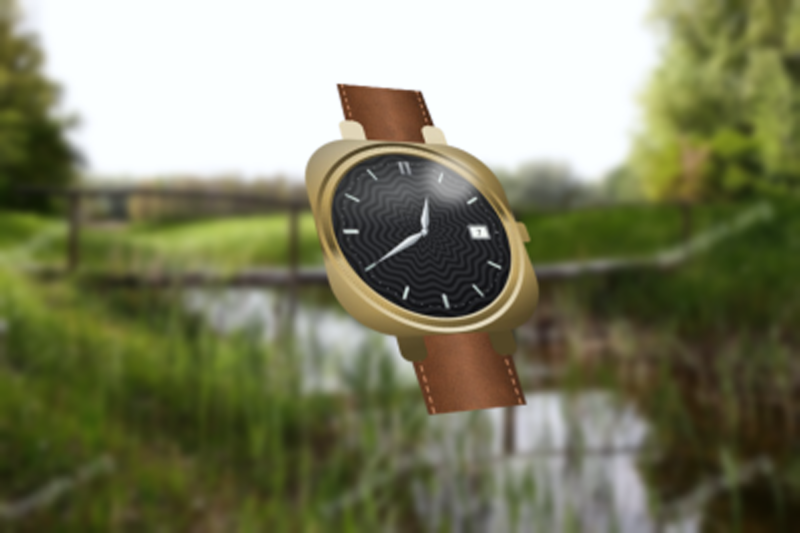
12:40
